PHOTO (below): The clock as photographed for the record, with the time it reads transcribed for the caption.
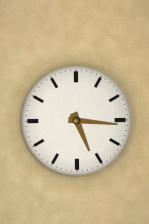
5:16
